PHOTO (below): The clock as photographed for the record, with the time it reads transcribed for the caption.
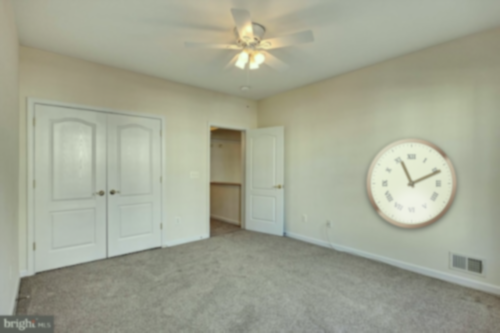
11:11
